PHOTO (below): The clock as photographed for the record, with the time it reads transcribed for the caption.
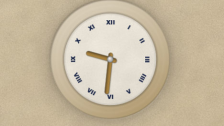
9:31
